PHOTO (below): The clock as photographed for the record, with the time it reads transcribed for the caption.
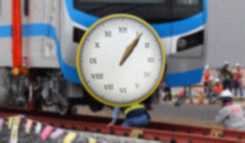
1:06
